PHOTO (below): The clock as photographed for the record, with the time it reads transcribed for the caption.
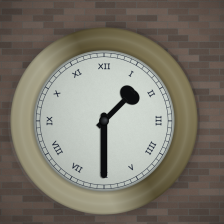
1:30
